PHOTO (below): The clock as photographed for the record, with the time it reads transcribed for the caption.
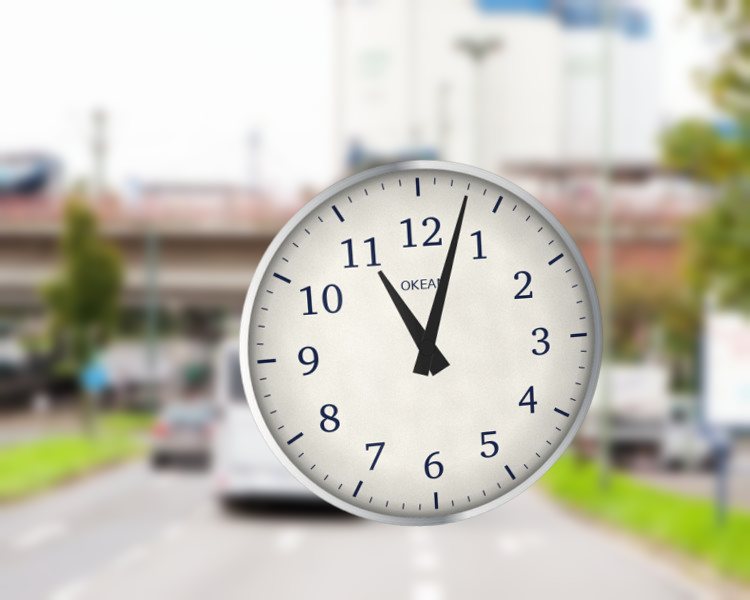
11:03
